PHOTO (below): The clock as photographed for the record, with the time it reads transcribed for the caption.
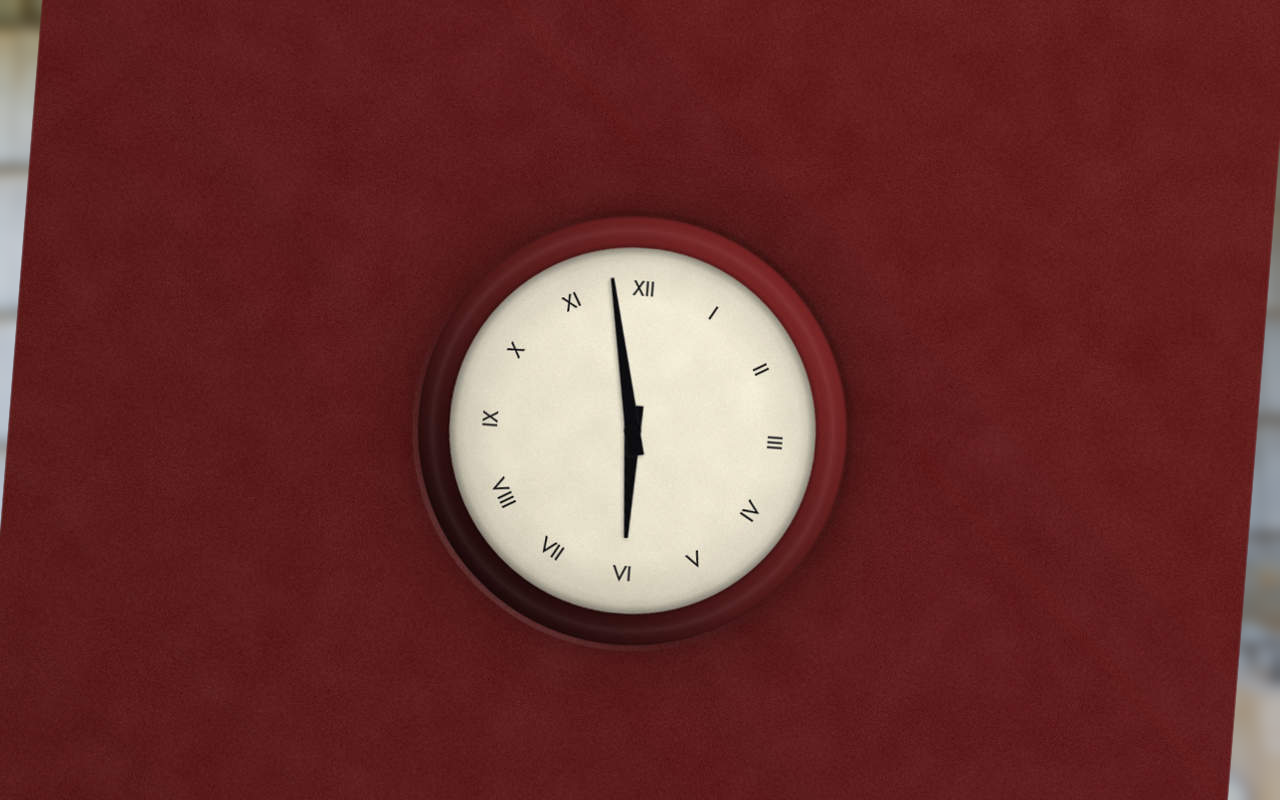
5:58
